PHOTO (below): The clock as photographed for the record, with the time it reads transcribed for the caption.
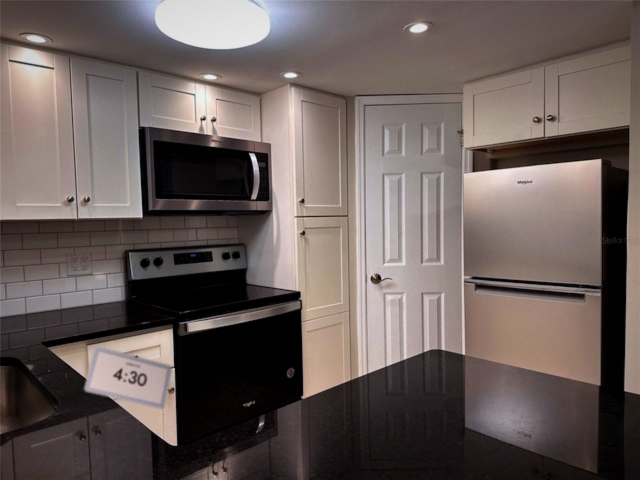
4:30
